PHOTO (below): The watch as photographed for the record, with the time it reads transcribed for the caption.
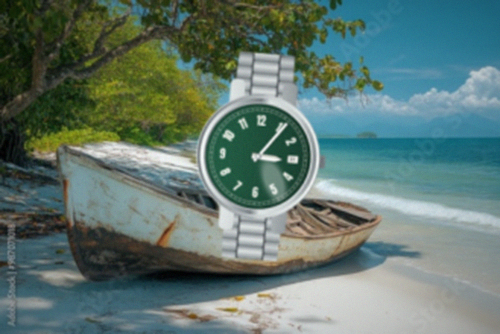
3:06
